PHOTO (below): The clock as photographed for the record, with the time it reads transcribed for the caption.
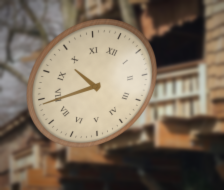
9:39
